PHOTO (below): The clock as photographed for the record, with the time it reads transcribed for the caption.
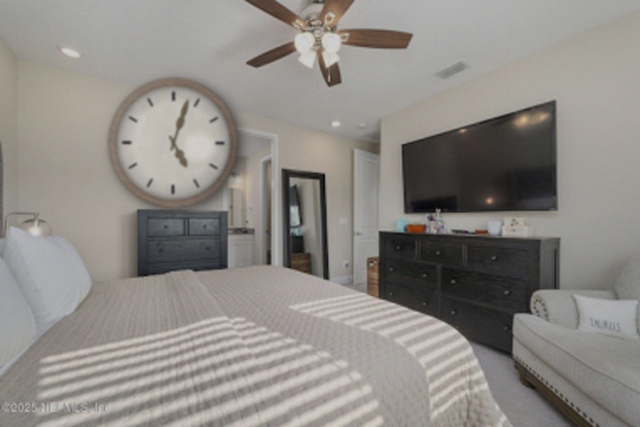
5:03
